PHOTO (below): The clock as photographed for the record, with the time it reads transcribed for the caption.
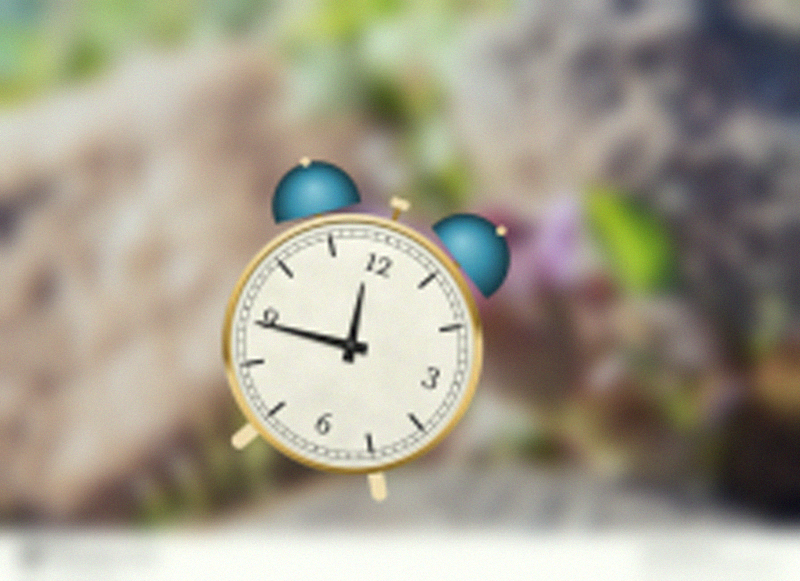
11:44
